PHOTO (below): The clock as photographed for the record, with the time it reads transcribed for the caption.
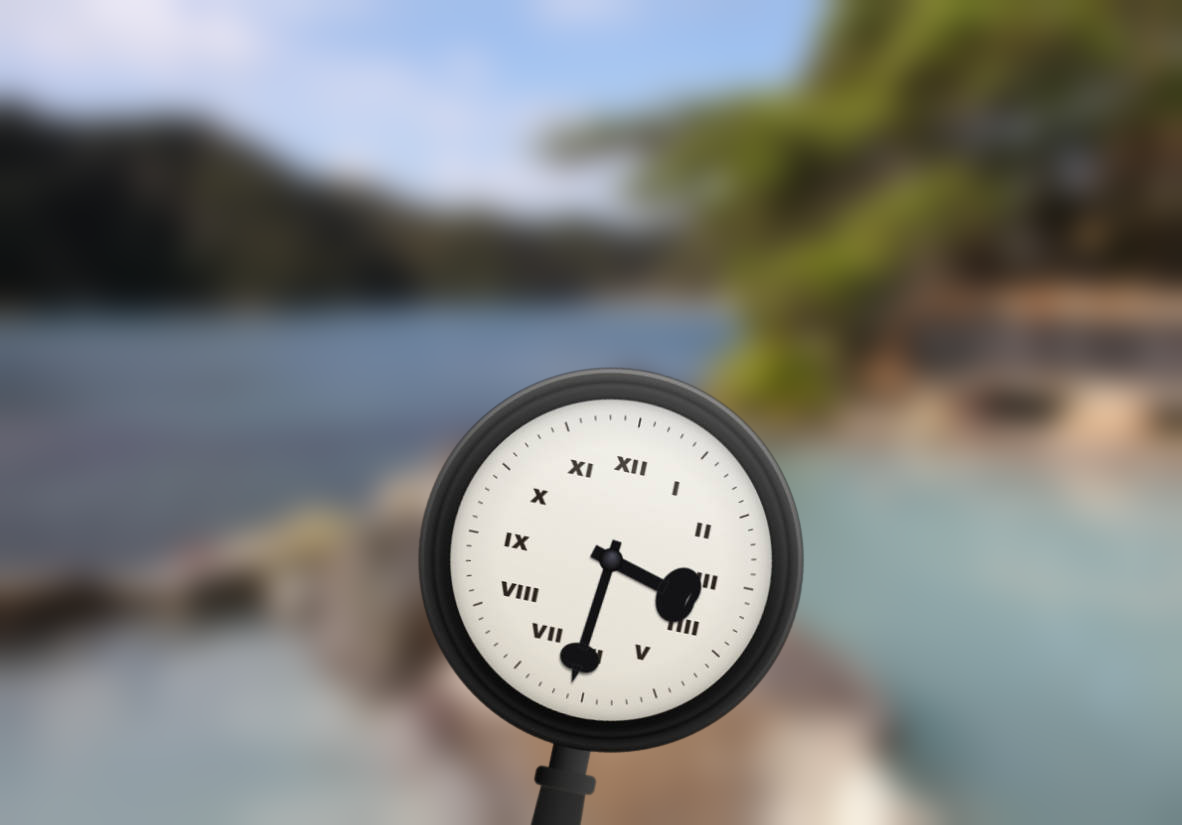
3:31
